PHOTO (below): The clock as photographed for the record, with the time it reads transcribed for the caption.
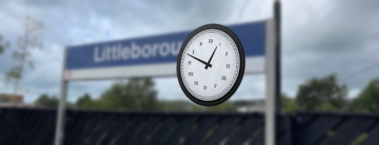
12:48
